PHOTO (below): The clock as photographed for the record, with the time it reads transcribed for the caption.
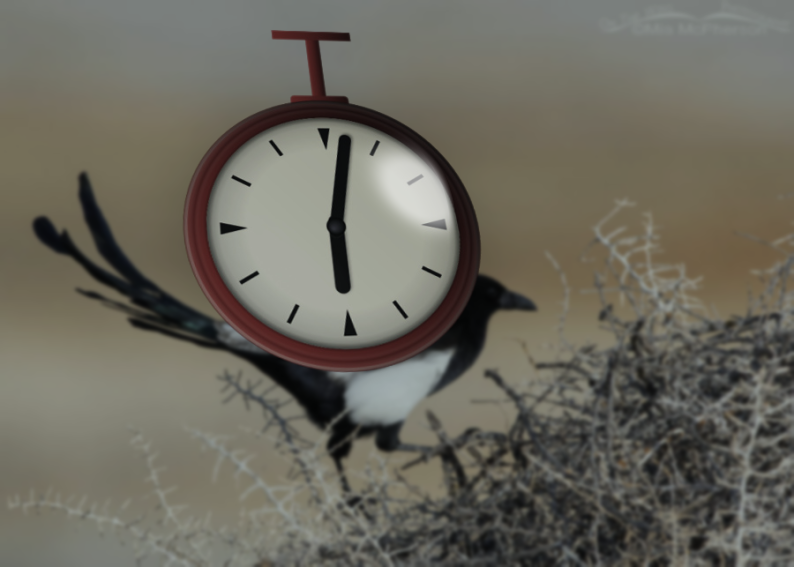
6:02
